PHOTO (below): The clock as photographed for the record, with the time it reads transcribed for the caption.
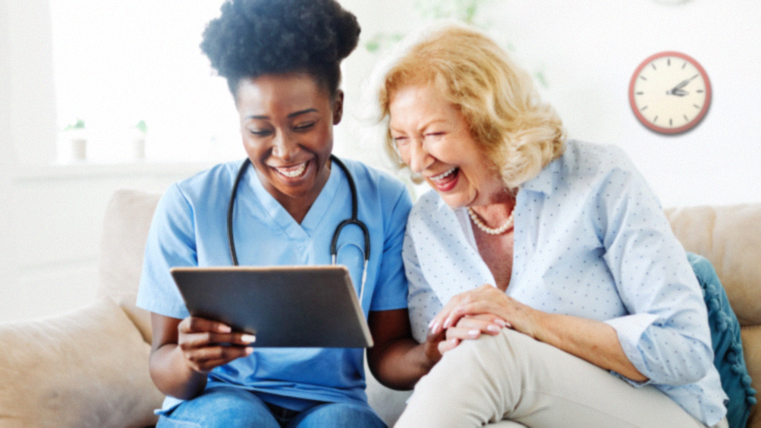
3:10
